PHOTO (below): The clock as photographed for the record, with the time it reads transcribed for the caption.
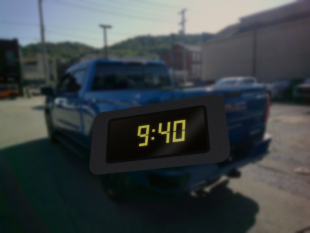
9:40
